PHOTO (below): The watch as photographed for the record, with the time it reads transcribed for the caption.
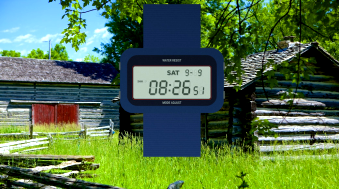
8:26:51
